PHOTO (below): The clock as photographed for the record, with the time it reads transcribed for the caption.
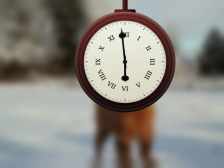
5:59
